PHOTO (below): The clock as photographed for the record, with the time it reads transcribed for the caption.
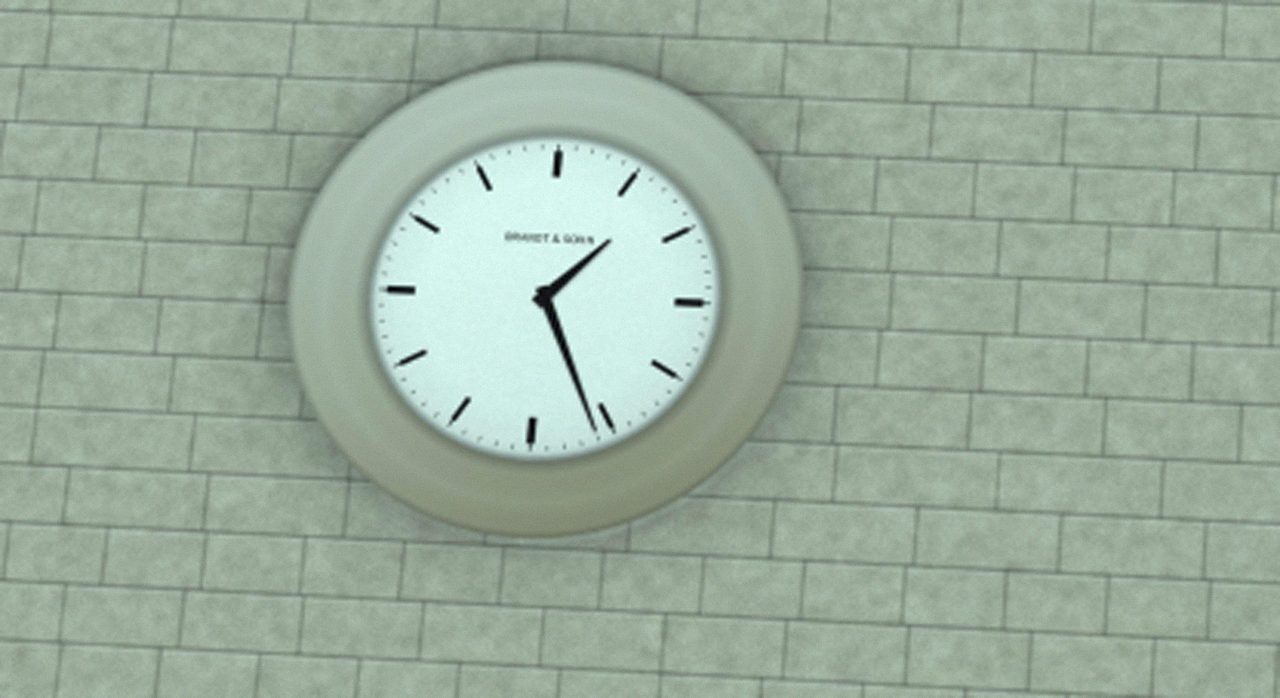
1:26
